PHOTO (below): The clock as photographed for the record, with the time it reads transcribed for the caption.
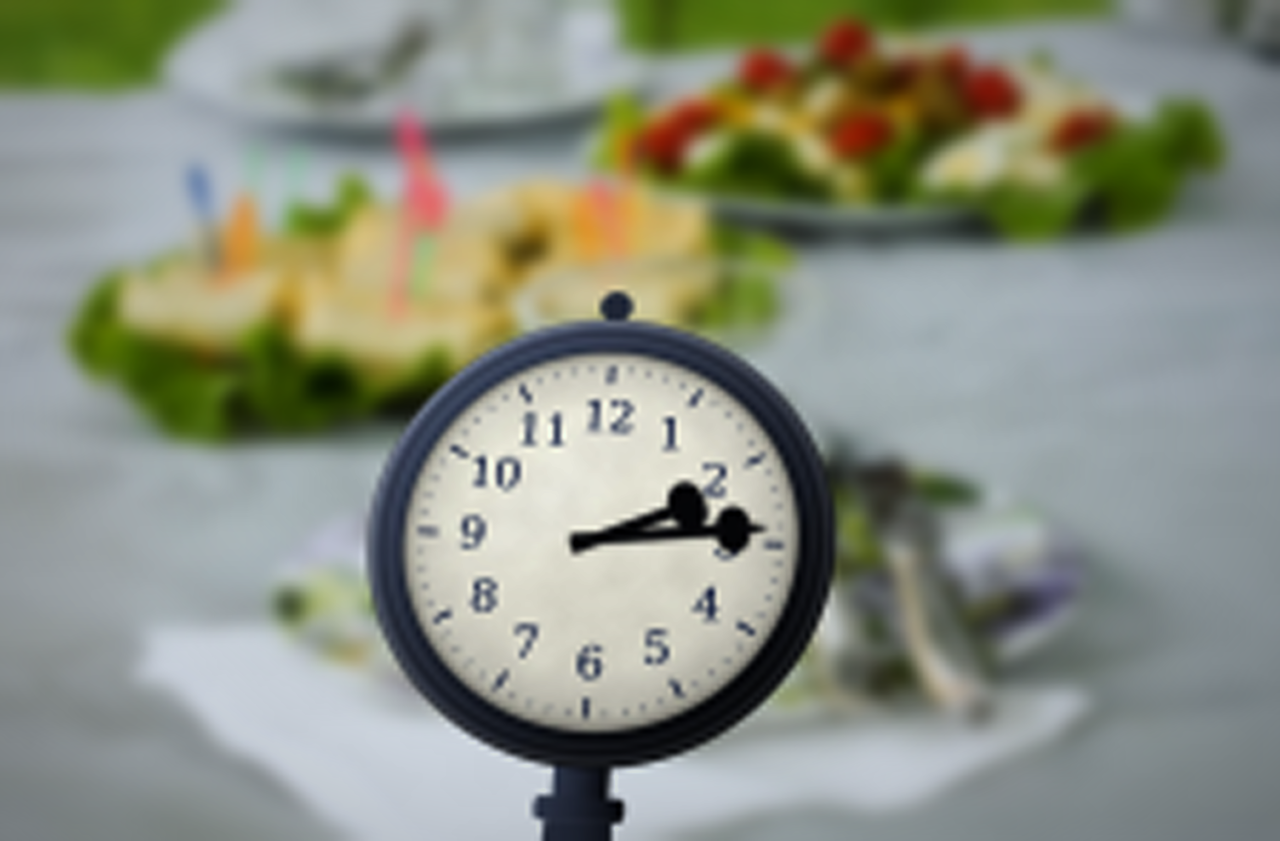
2:14
